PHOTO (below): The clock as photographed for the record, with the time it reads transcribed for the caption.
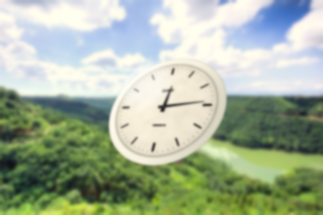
12:14
